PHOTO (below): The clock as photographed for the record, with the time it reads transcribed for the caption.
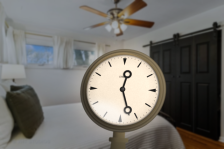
12:27
